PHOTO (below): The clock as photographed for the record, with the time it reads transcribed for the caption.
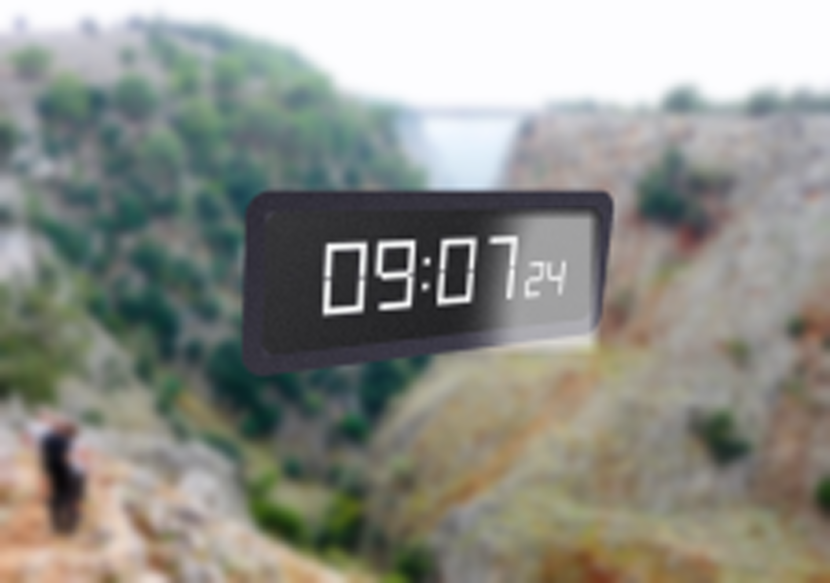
9:07:24
